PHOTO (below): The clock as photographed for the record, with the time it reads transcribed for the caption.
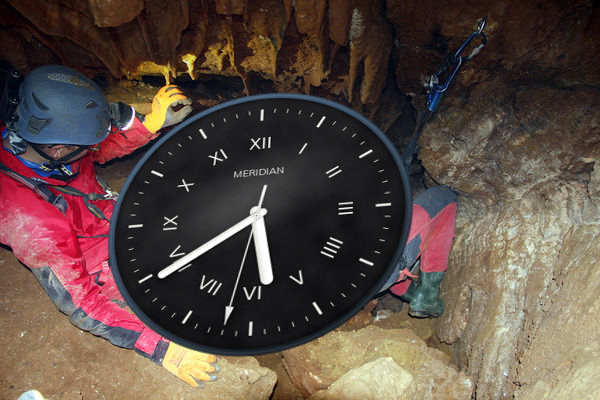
5:39:32
